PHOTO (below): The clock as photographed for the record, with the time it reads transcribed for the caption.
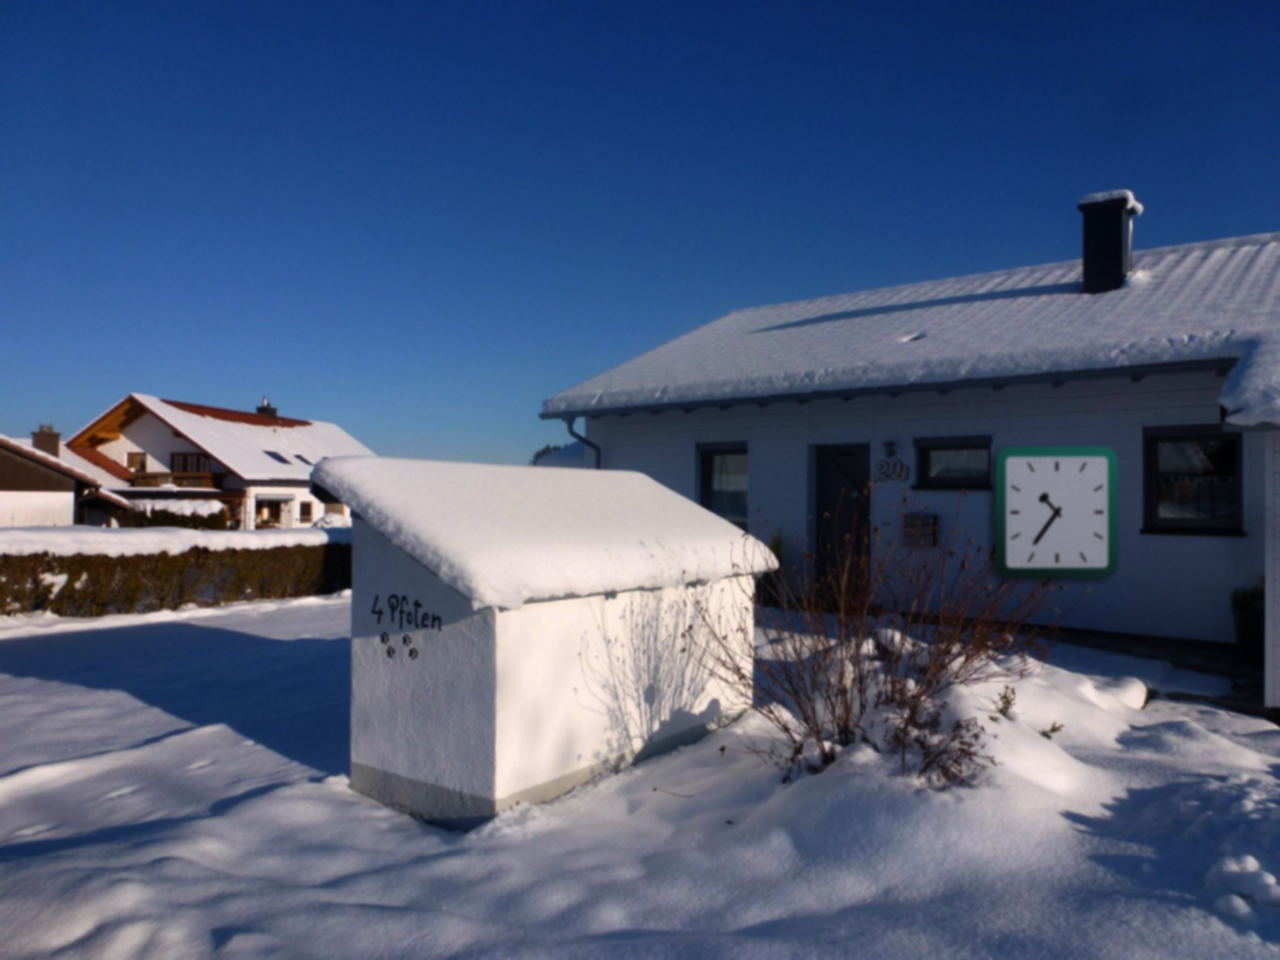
10:36
